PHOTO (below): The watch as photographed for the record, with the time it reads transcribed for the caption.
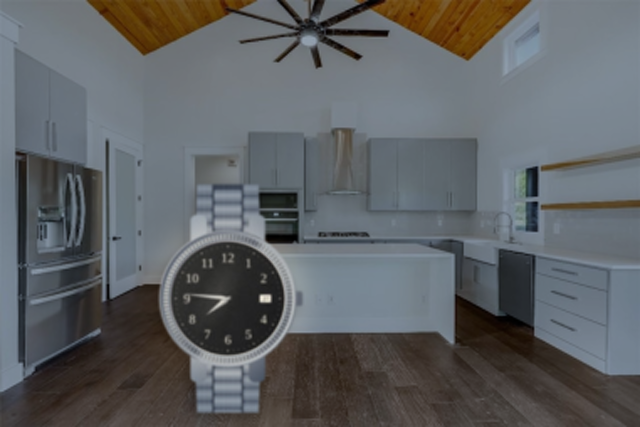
7:46
